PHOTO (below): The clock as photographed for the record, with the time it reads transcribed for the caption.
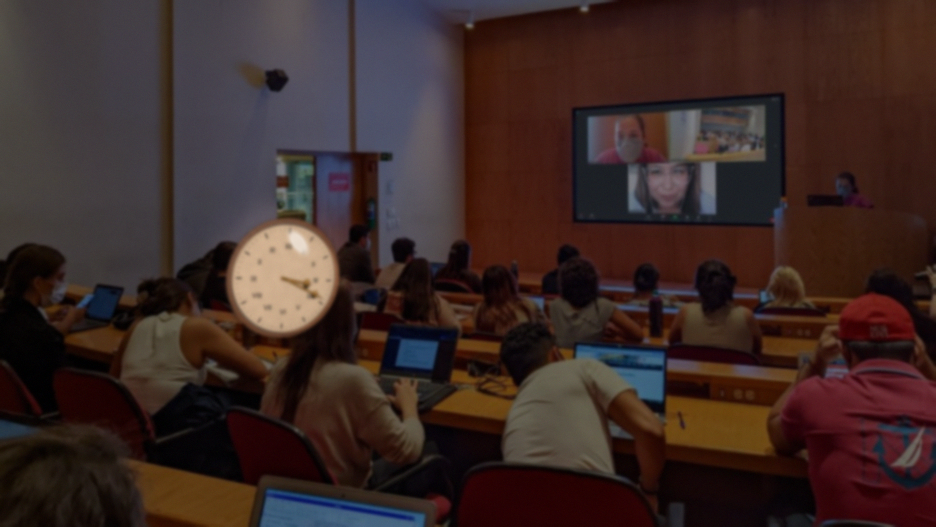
3:19
